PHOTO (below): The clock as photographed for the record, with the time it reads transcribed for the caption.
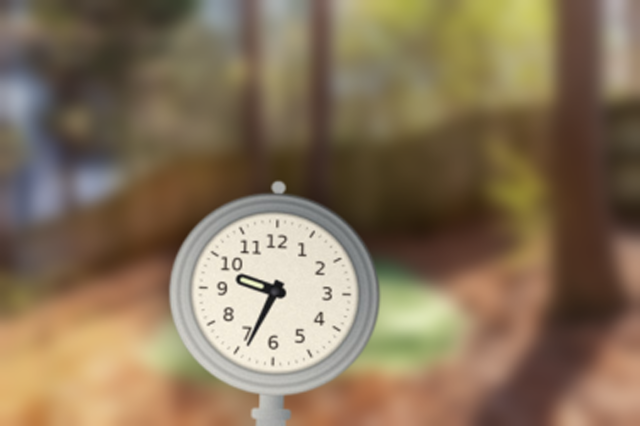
9:34
